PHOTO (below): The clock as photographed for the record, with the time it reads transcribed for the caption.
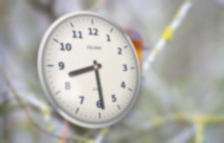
8:29
